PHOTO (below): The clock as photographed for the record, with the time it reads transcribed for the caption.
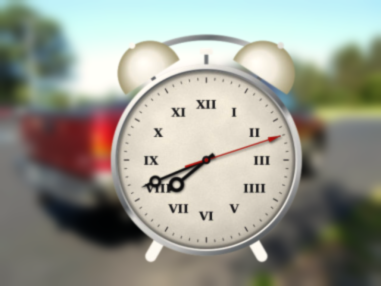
7:41:12
